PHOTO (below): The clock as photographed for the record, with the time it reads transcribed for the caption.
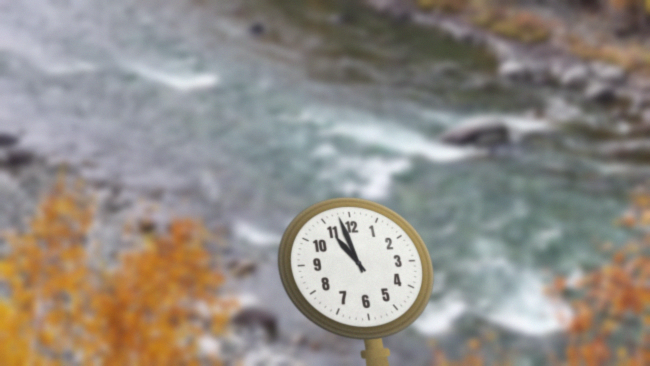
10:58
